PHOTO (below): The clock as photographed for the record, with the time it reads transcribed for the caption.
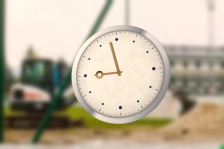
8:58
